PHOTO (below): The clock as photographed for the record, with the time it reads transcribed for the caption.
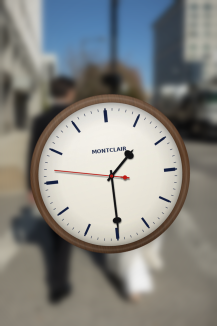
1:29:47
